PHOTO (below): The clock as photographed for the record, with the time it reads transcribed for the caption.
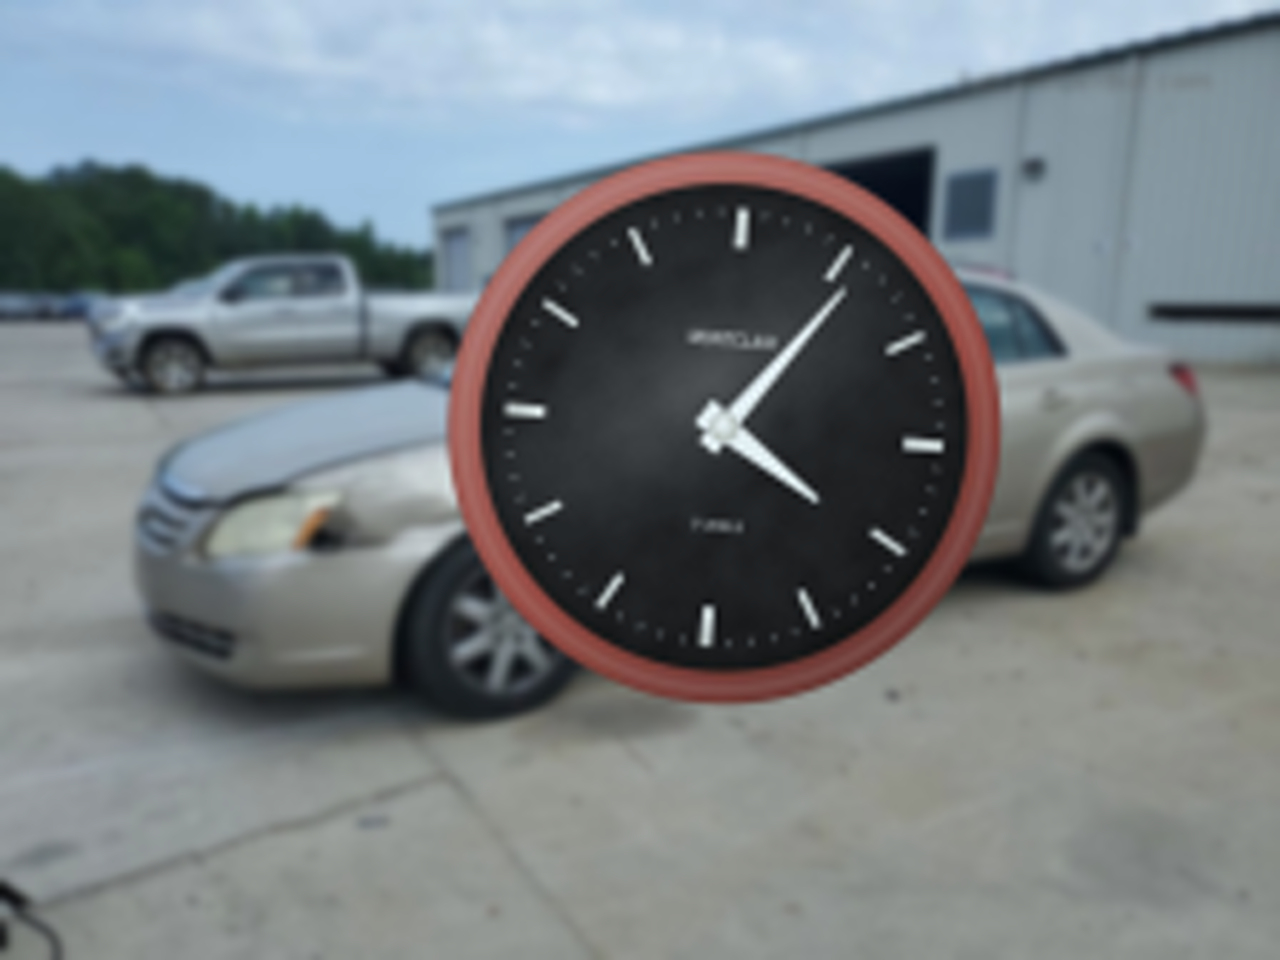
4:06
